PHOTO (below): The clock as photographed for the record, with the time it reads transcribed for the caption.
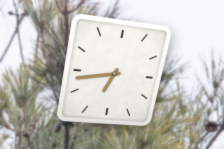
6:43
